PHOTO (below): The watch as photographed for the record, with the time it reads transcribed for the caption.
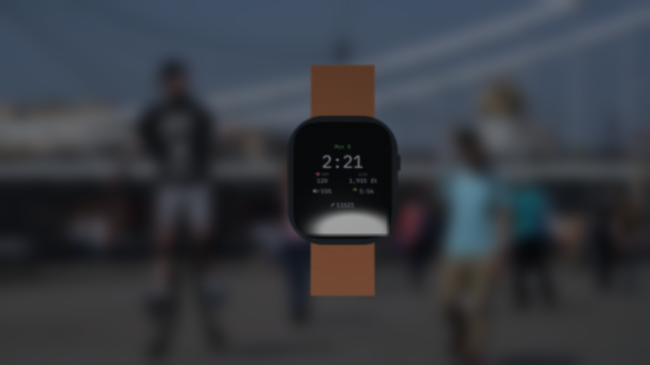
2:21
